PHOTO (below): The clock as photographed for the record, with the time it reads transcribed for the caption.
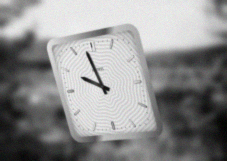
9:58
